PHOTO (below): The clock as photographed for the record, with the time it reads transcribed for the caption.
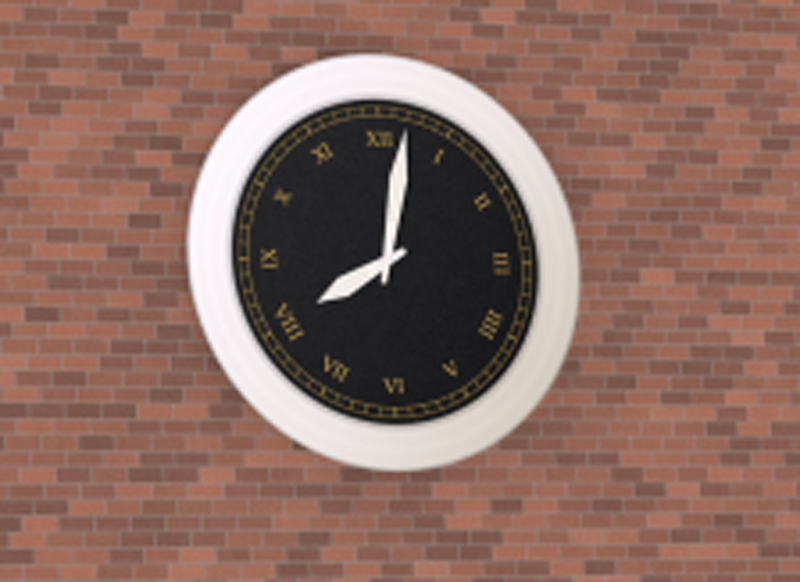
8:02
